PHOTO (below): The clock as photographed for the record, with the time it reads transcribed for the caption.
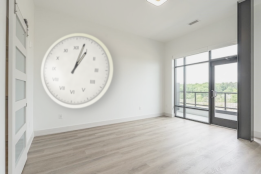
1:03
